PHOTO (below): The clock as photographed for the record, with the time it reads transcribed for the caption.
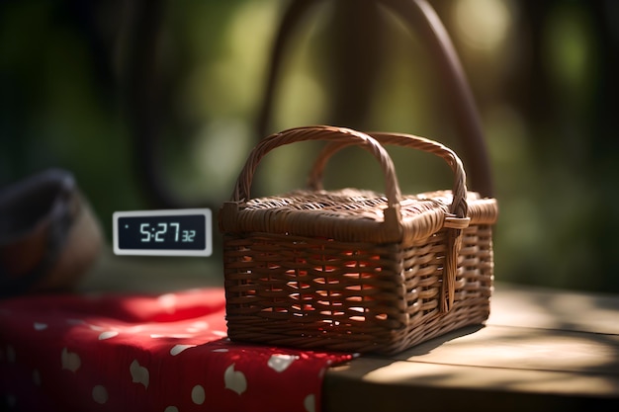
5:27
